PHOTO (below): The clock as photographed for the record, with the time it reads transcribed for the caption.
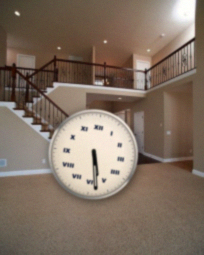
5:28
